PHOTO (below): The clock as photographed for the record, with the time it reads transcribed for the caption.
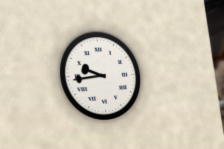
9:44
